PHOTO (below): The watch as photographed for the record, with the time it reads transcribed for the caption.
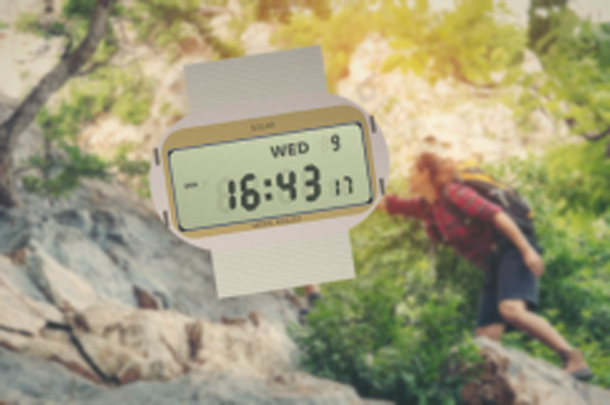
16:43:17
